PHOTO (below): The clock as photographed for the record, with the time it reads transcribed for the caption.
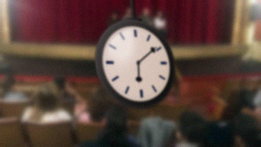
6:09
